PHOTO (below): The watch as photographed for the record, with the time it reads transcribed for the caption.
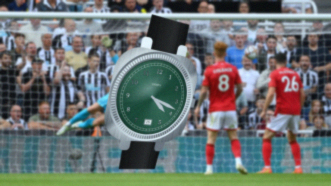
4:18
